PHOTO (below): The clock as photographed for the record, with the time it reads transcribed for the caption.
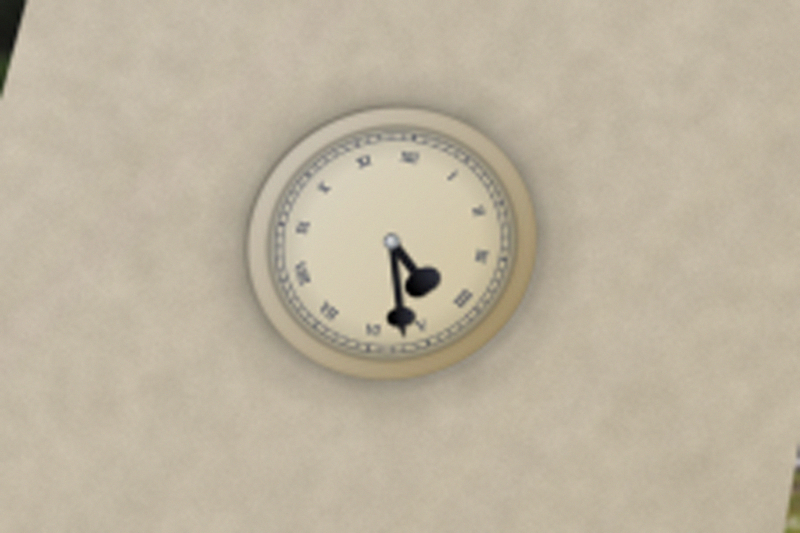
4:27
